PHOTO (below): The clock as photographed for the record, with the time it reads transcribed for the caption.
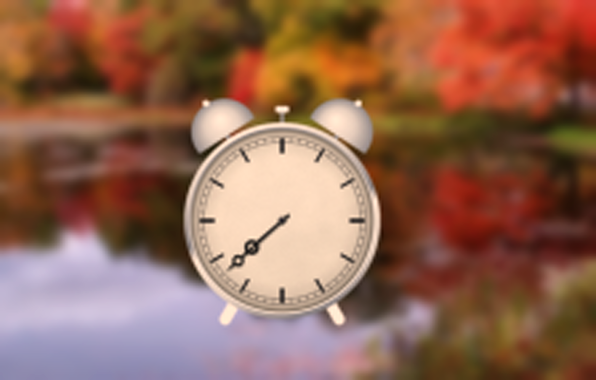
7:38
